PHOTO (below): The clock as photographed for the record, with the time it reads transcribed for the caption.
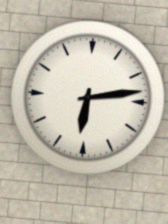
6:13
